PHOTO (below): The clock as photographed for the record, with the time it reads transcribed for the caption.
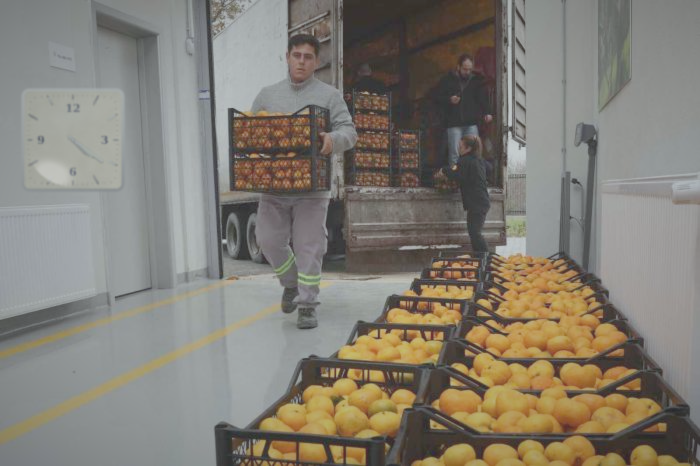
4:21
